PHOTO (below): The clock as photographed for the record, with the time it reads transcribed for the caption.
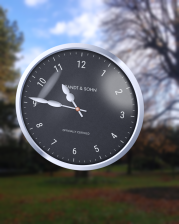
10:46
